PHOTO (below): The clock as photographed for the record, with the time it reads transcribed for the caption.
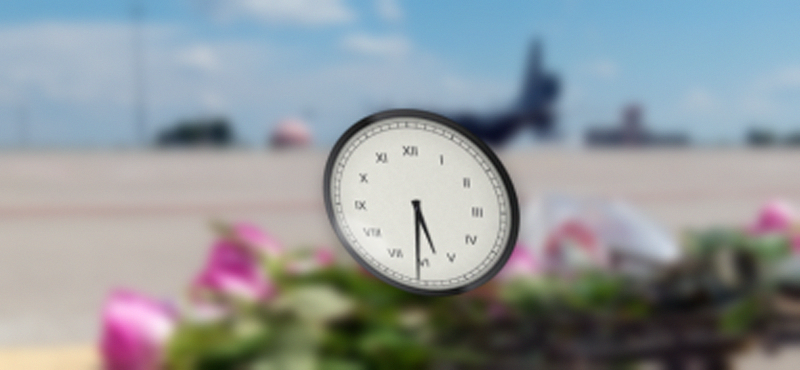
5:31
